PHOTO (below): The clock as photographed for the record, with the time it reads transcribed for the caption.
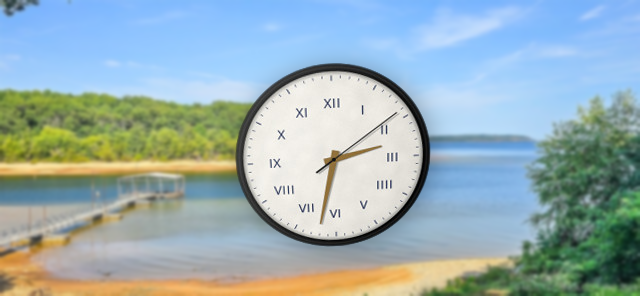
2:32:09
